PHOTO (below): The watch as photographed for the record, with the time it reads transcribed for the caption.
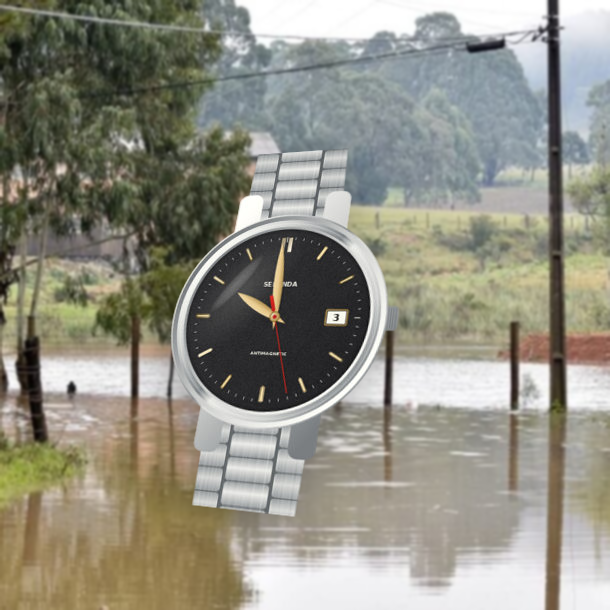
9:59:27
